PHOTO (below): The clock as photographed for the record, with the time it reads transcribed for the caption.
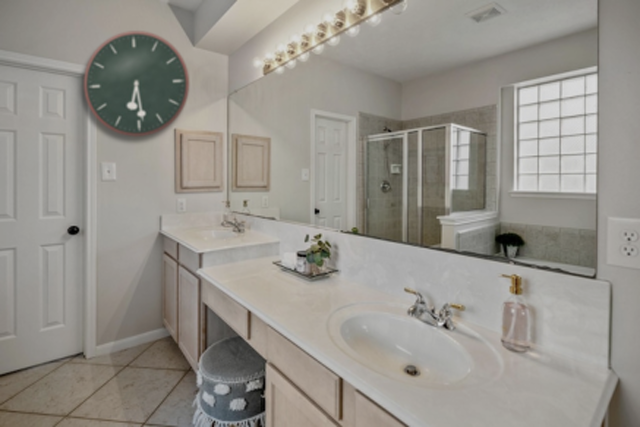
6:29
